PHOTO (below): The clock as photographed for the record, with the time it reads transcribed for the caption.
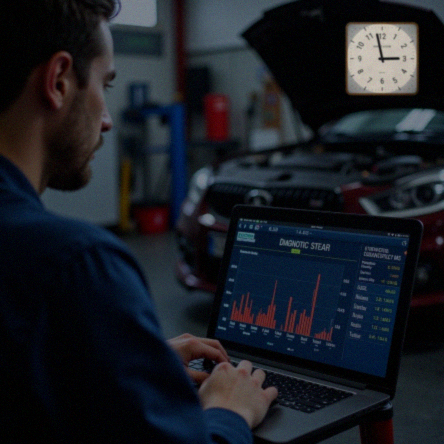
2:58
